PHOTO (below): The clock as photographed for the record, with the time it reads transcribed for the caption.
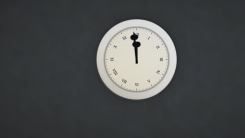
11:59
